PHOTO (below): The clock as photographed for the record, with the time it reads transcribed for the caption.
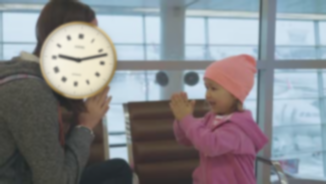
9:12
